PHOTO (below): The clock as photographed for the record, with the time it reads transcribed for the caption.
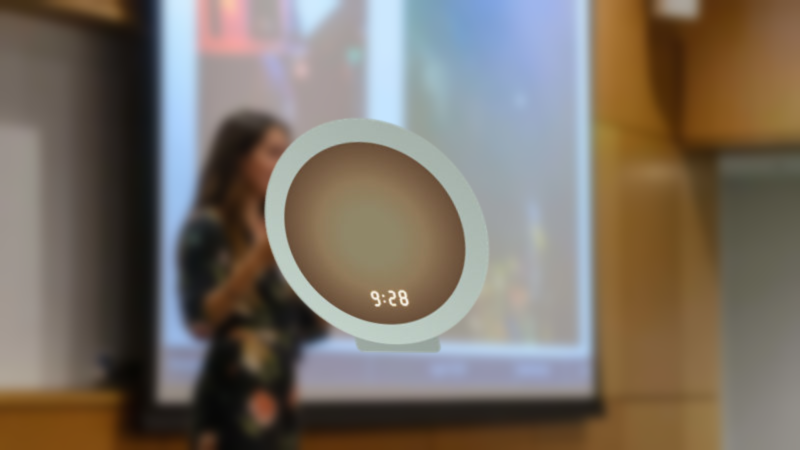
9:28
